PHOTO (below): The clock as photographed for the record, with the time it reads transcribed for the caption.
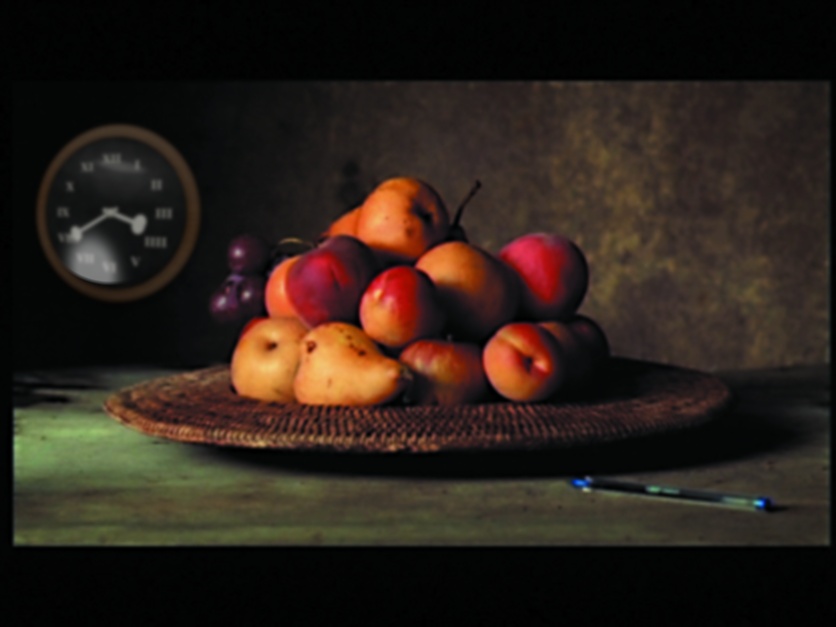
3:40
